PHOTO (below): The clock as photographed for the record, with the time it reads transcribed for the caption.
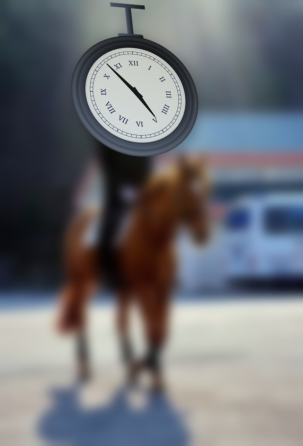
4:53
